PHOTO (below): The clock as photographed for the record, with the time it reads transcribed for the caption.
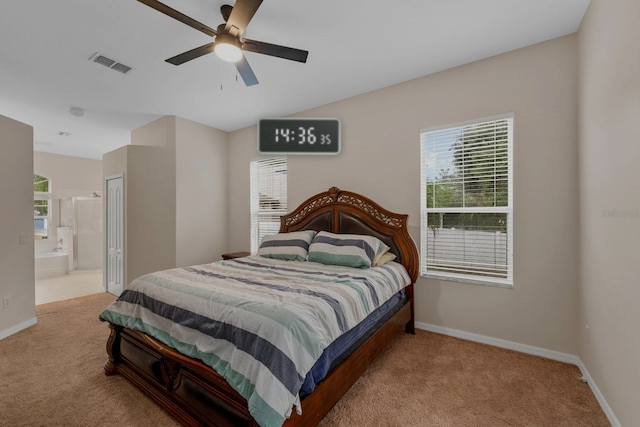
14:36:35
